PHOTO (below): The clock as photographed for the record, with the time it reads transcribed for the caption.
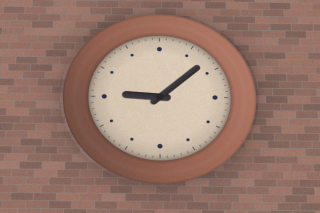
9:08
